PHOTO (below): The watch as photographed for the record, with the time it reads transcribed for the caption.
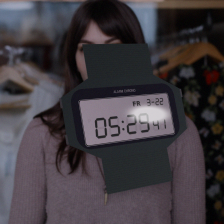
5:29:41
